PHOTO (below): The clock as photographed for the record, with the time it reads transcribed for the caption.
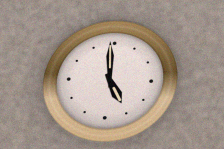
4:59
